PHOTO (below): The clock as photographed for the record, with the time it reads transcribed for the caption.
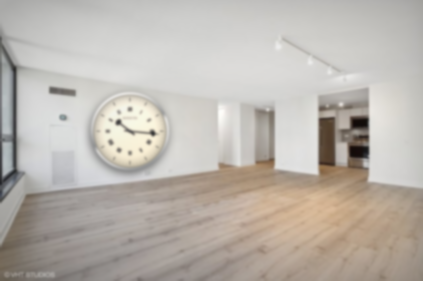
10:16
